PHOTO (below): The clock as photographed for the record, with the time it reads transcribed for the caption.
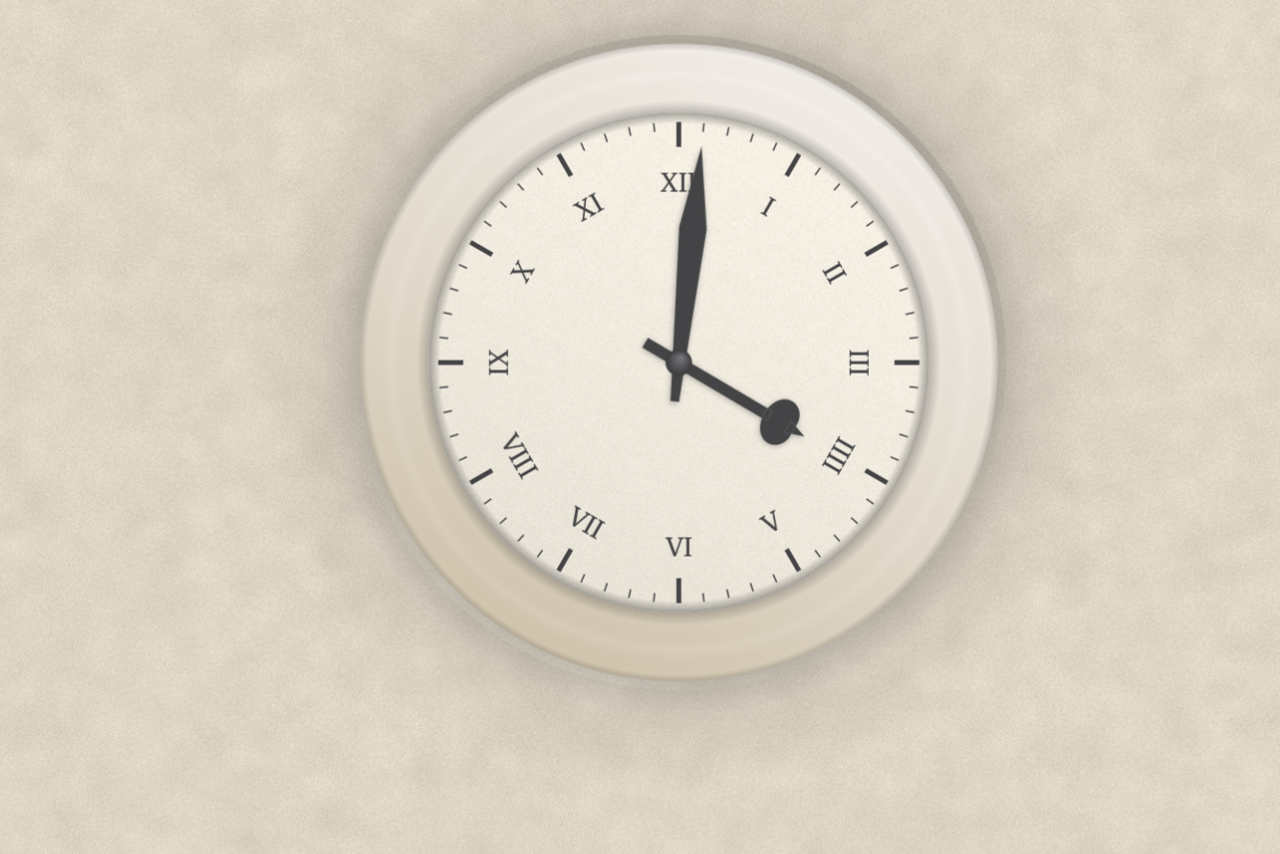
4:01
